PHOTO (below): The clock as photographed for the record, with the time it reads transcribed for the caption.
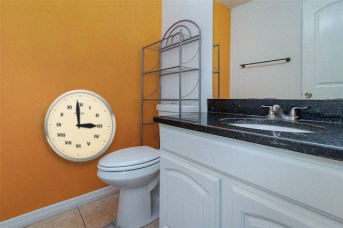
2:59
